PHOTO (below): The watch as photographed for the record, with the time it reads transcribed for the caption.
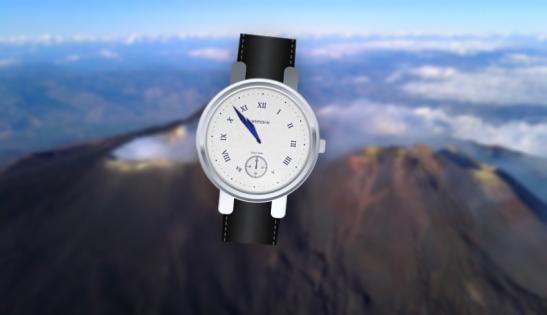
10:53
